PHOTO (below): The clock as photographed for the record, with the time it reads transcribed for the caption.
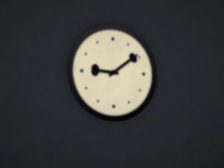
9:09
